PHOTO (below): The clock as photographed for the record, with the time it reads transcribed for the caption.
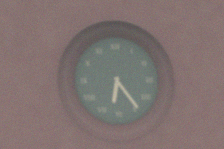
6:24
